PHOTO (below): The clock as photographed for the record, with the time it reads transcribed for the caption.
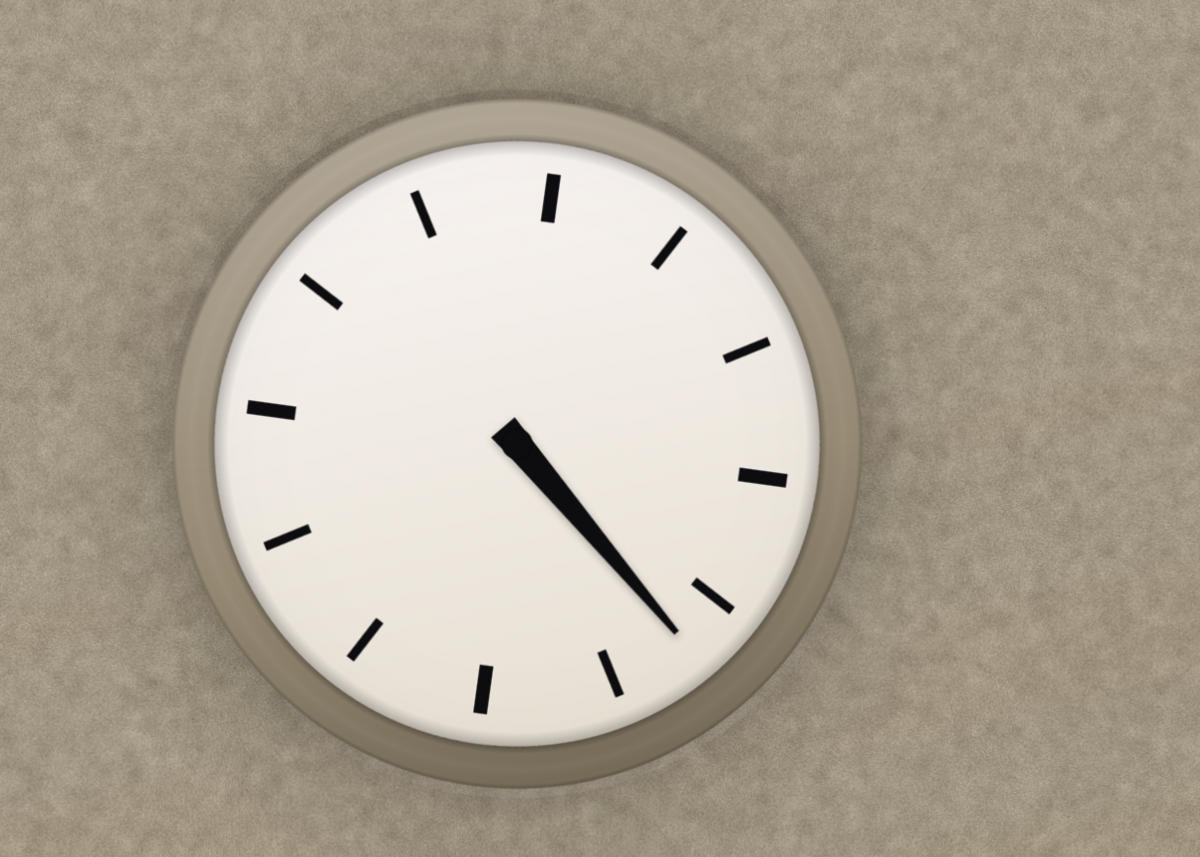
4:22
